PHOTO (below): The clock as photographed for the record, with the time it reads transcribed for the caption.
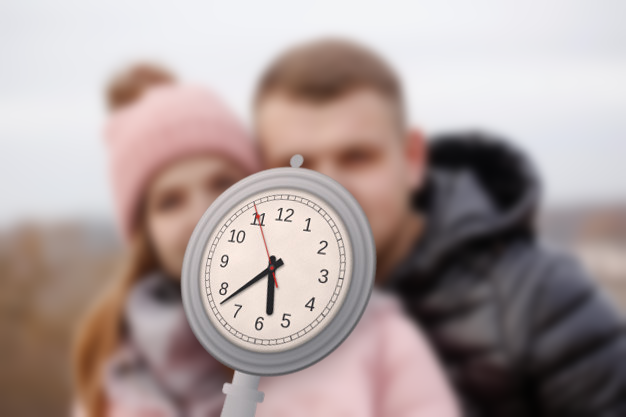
5:37:55
